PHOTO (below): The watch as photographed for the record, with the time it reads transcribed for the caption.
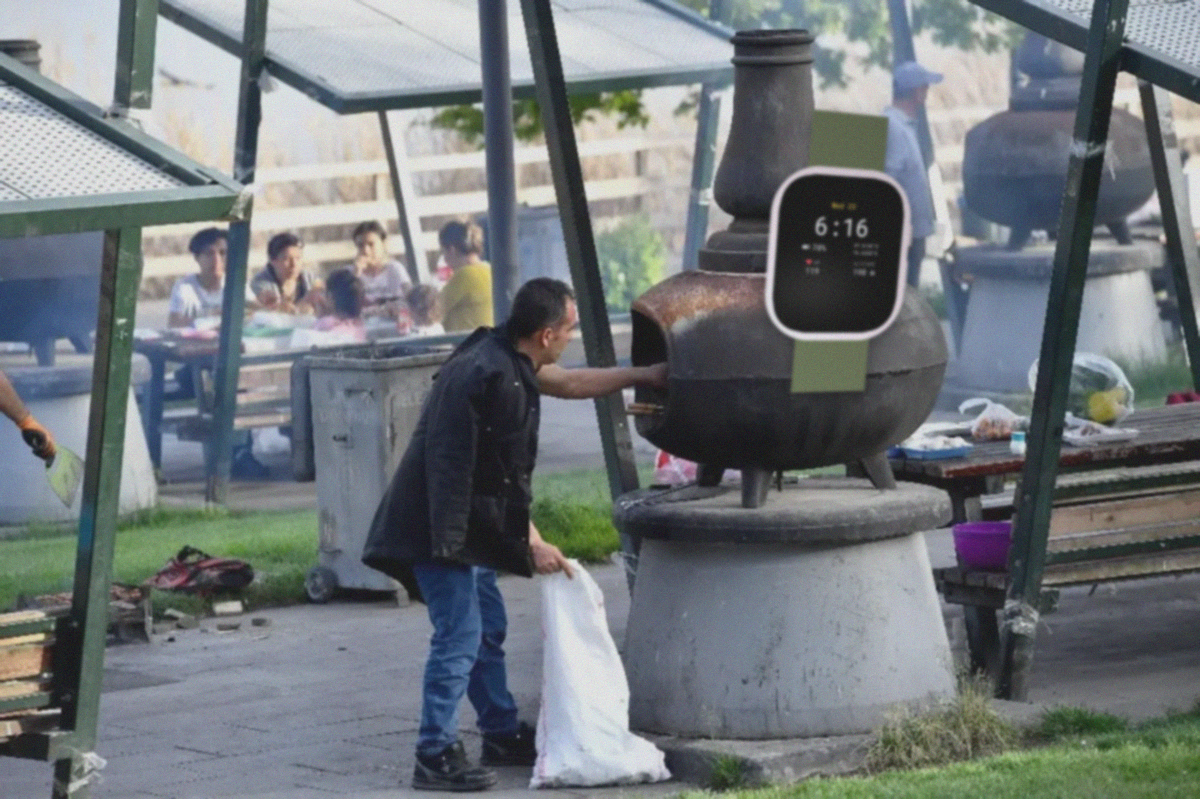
6:16
